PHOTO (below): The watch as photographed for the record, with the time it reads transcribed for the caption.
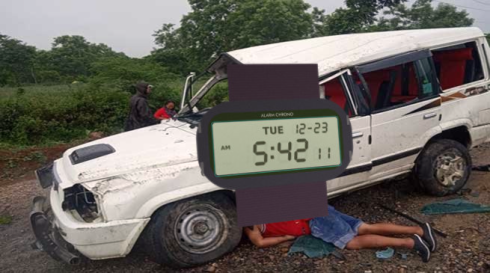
5:42:11
